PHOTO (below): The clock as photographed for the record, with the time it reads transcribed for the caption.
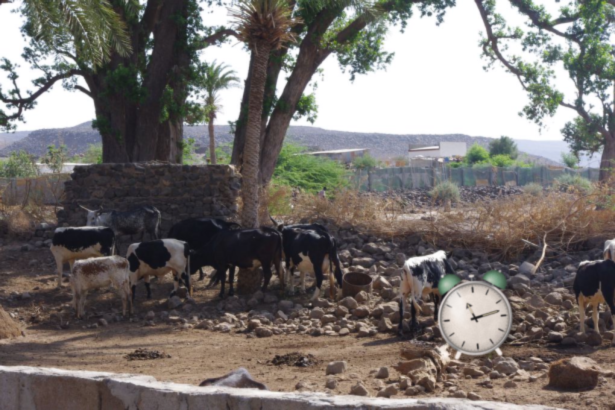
11:13
